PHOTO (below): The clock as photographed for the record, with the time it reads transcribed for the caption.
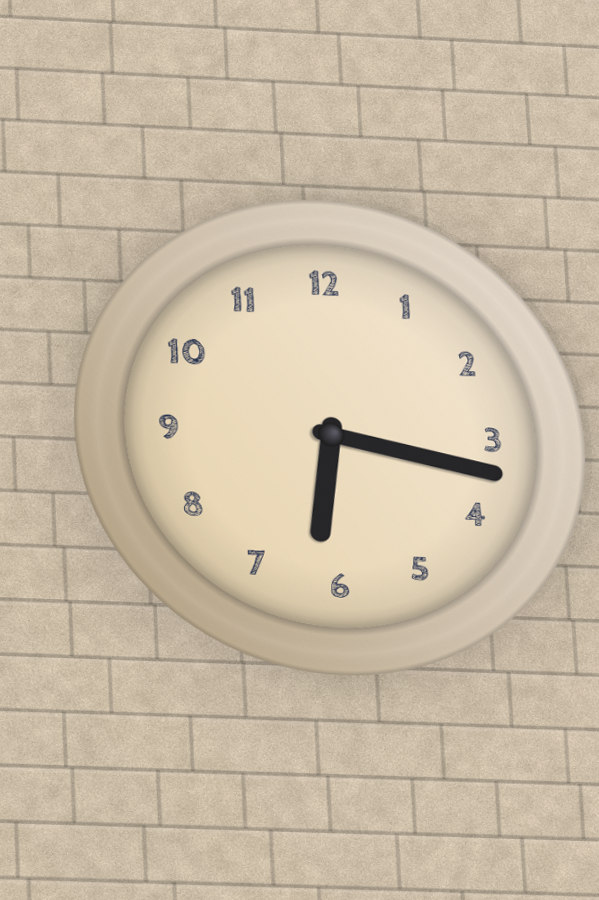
6:17
